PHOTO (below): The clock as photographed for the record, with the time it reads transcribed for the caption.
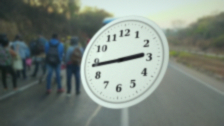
2:44
